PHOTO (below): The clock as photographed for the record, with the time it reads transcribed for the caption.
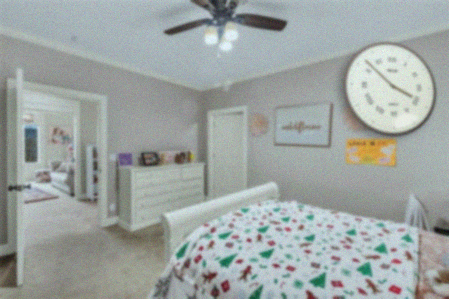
3:52
